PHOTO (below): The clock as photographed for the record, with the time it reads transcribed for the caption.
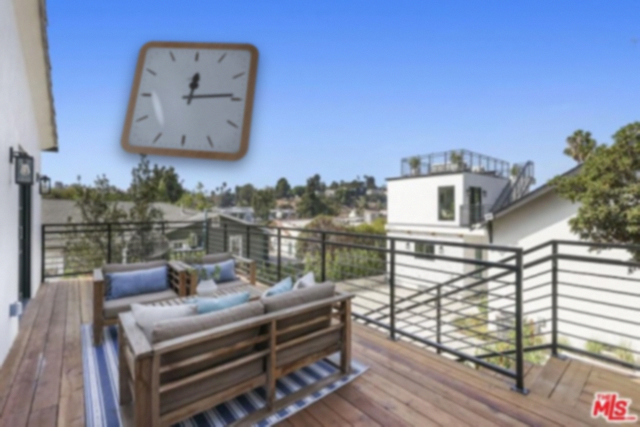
12:14
